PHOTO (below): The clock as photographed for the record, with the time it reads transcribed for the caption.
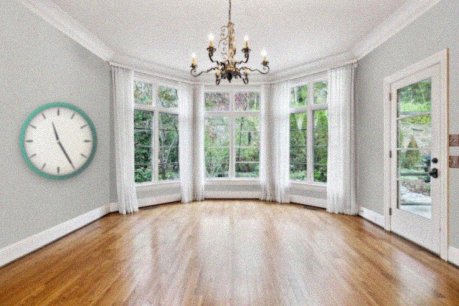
11:25
